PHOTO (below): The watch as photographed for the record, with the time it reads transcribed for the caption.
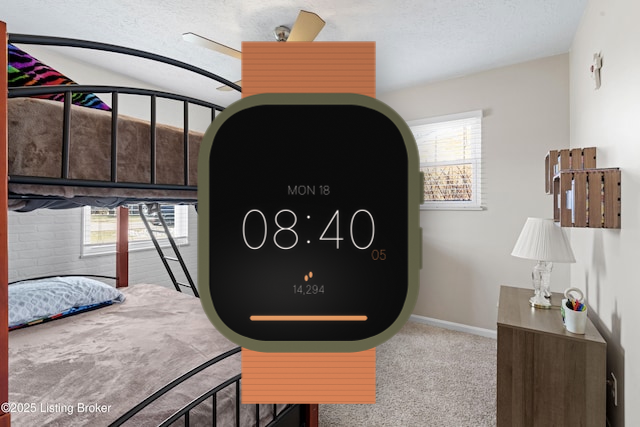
8:40:05
